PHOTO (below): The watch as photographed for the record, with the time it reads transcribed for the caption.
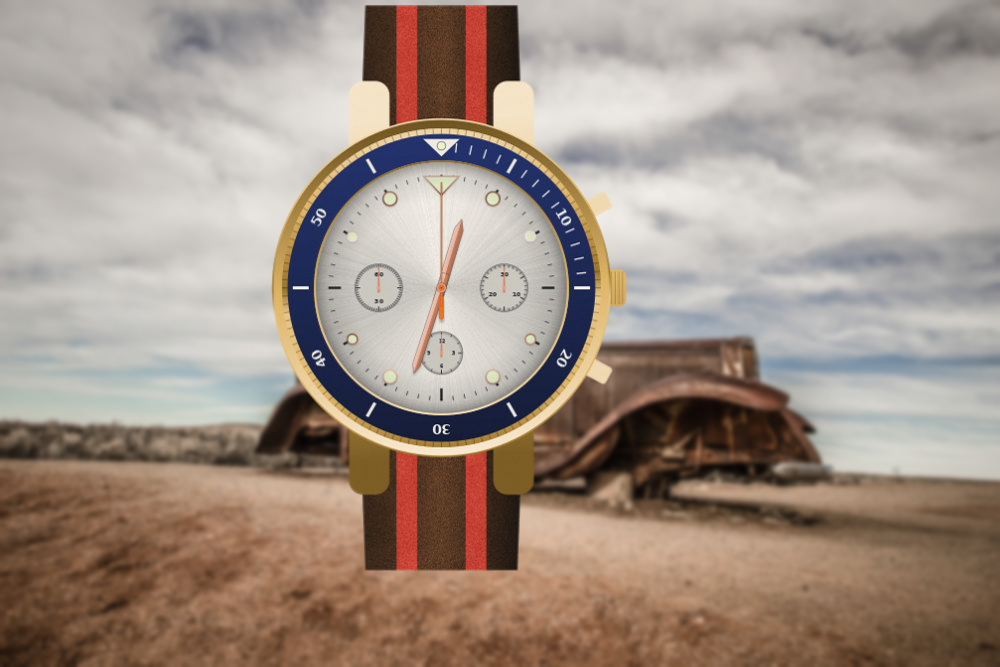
12:33
